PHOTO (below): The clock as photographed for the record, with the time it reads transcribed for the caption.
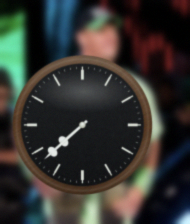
7:38
